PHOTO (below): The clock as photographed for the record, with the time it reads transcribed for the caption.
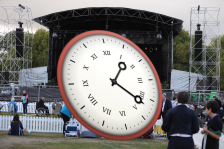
1:22
